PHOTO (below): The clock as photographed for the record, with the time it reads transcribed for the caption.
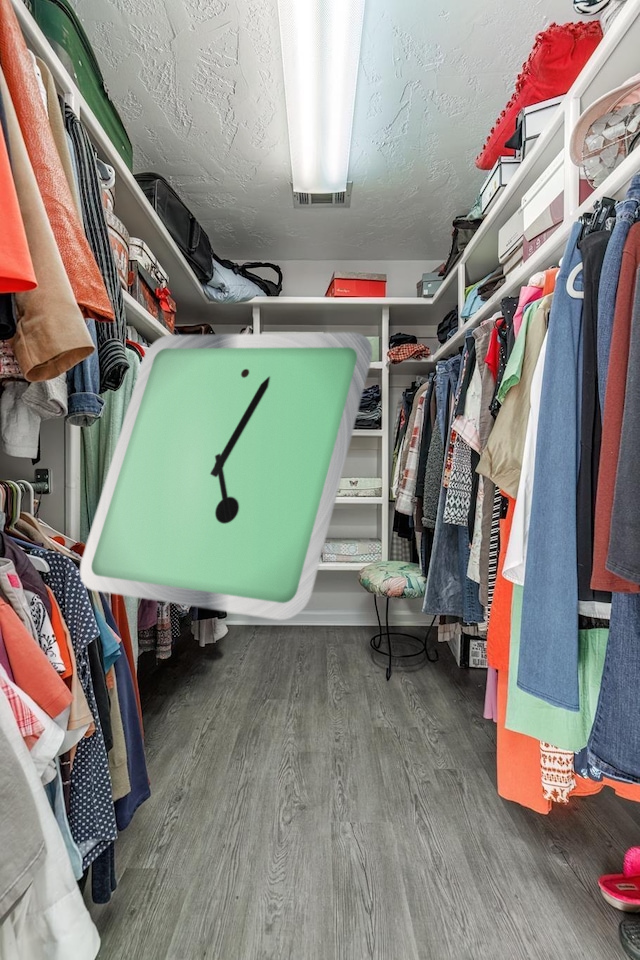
5:03
